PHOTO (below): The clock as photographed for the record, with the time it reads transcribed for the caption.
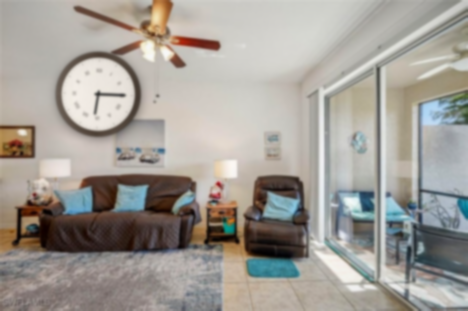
6:15
